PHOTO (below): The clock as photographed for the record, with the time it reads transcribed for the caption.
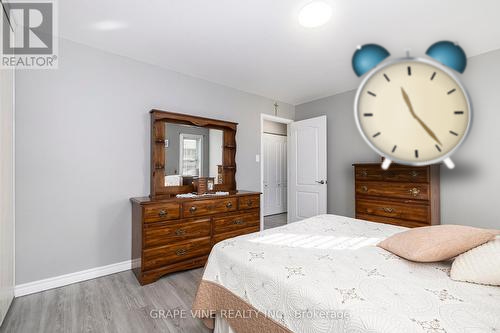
11:24
